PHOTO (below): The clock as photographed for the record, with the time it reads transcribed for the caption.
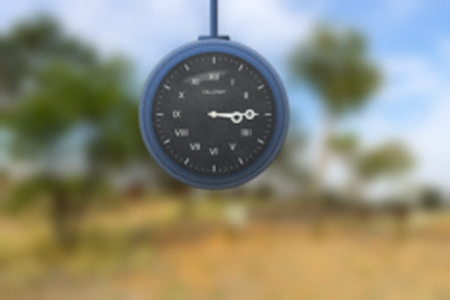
3:15
